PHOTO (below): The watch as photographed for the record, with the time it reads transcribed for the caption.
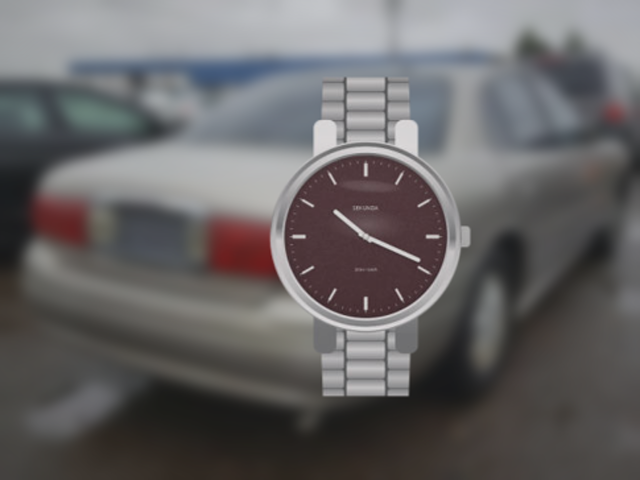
10:19
